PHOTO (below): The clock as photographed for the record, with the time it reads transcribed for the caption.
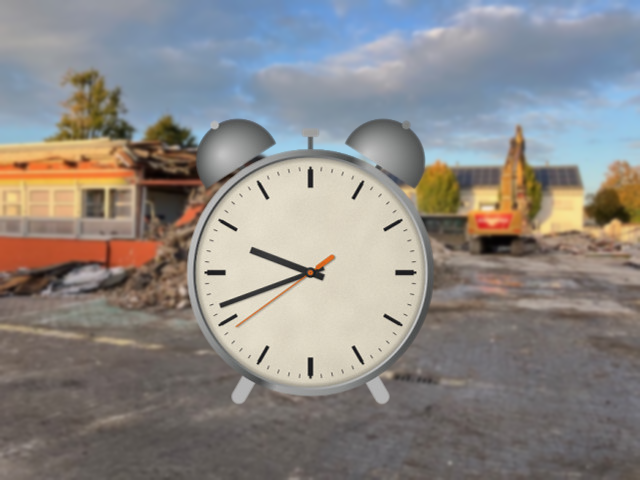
9:41:39
